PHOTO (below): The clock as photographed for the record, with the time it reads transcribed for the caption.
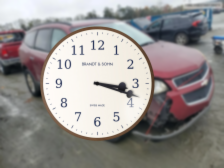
3:18
